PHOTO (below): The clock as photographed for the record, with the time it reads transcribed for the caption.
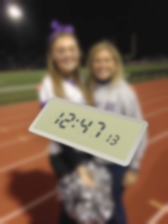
12:47
